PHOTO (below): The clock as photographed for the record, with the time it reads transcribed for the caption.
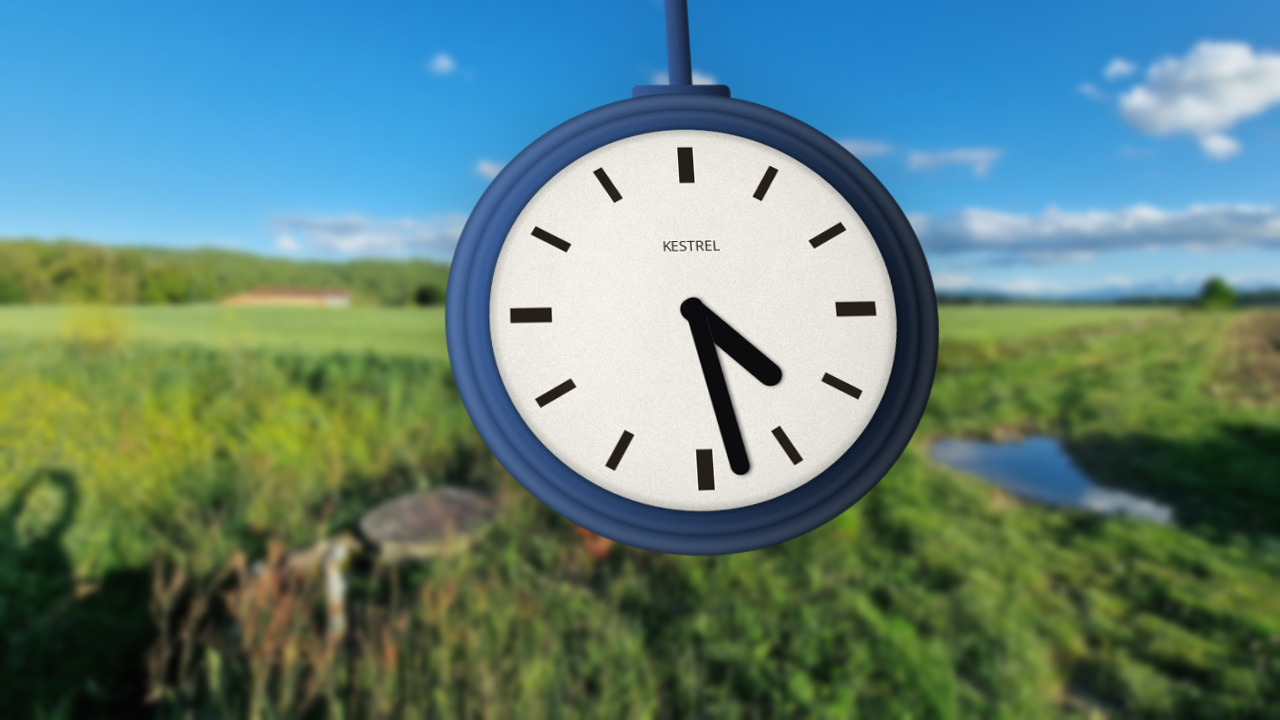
4:28
